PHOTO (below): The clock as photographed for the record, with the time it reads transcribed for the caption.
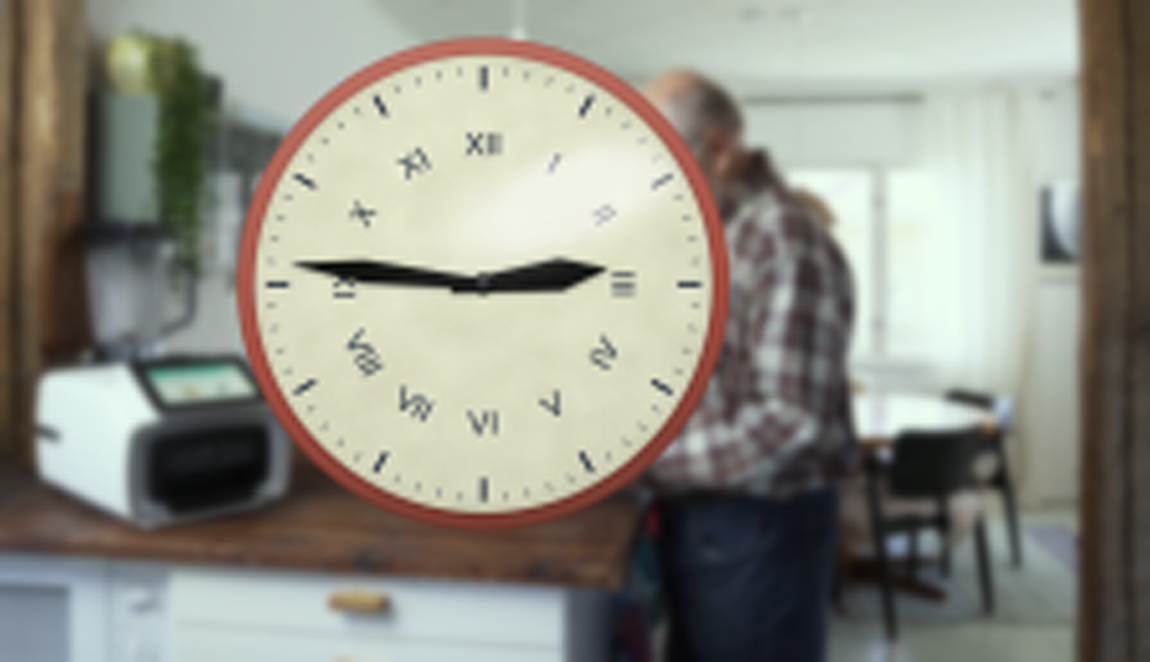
2:46
